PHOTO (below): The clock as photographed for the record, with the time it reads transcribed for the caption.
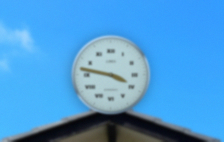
3:47
